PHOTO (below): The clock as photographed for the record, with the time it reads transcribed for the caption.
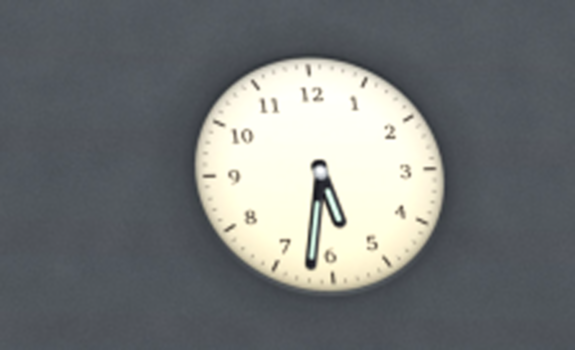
5:32
